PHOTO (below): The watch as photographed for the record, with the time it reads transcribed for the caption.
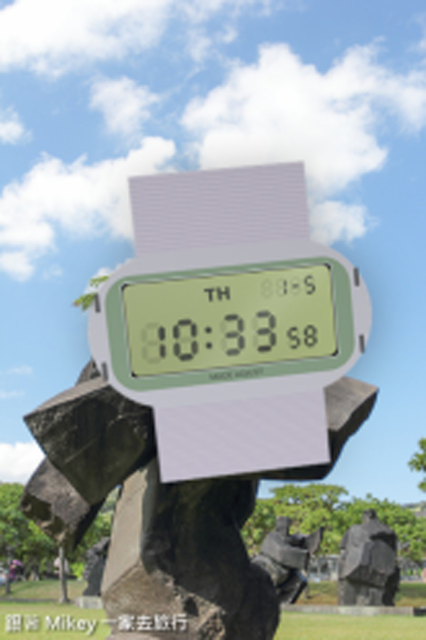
10:33:58
